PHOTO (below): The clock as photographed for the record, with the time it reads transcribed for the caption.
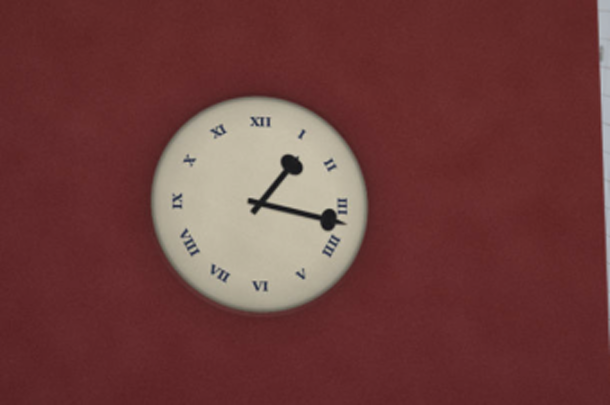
1:17
